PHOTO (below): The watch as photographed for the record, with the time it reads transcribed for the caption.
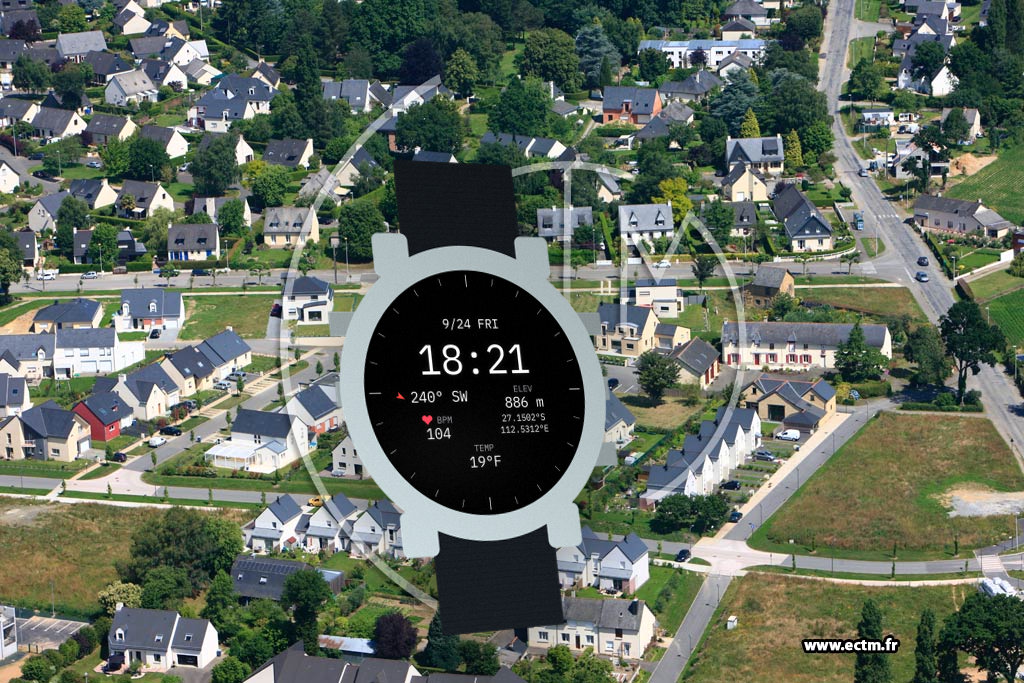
18:21
